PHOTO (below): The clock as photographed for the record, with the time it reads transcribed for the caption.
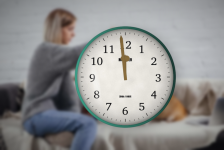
11:59
